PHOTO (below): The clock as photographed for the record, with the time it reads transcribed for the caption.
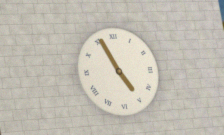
4:56
